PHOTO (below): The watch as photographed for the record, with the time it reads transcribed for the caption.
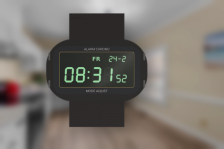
8:31:52
